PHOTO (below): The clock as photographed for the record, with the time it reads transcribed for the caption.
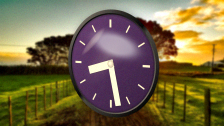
8:28
